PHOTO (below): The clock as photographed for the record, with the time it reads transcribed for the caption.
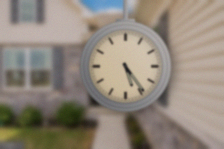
5:24
